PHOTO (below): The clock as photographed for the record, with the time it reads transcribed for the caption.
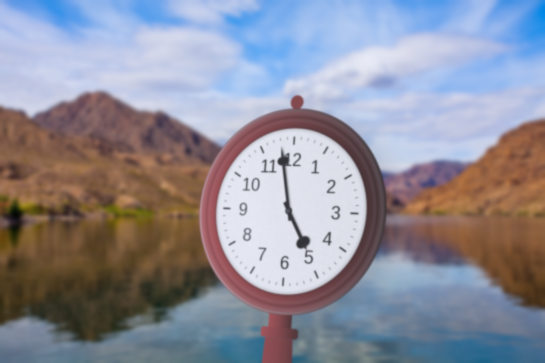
4:58
